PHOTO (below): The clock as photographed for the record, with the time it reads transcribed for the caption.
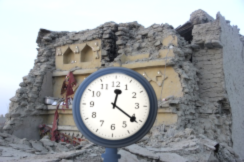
12:21
